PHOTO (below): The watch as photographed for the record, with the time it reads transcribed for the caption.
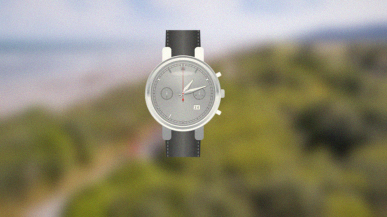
1:12
